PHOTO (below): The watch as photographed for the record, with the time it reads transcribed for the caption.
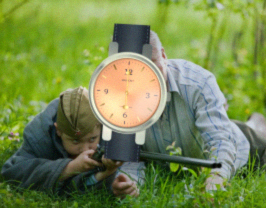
6:00
